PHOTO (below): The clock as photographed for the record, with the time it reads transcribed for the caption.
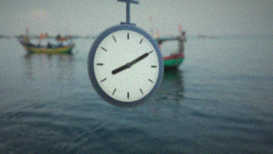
8:10
